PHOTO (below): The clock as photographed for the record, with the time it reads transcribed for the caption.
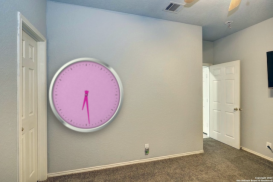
6:29
